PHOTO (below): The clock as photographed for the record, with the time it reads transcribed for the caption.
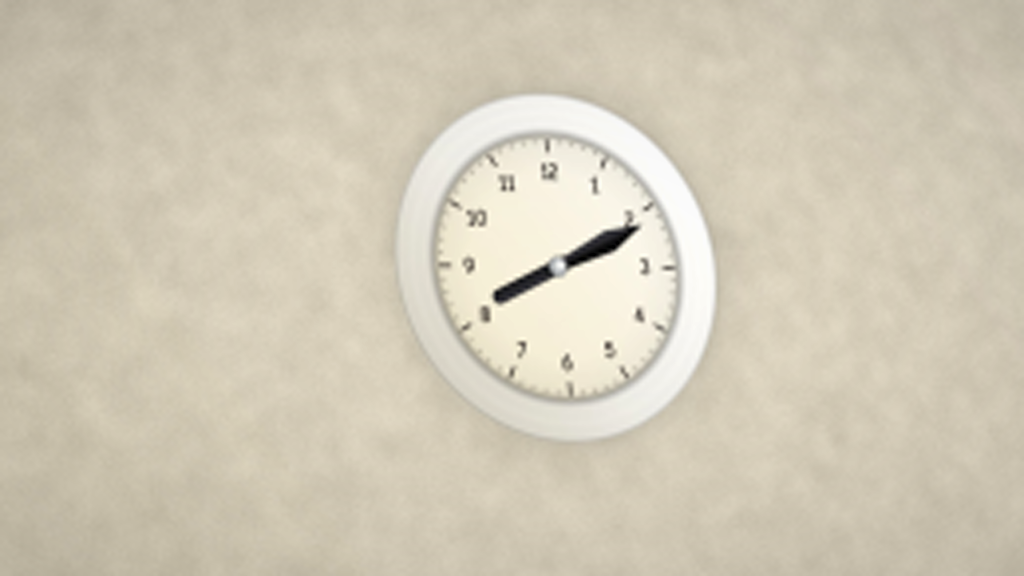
8:11
